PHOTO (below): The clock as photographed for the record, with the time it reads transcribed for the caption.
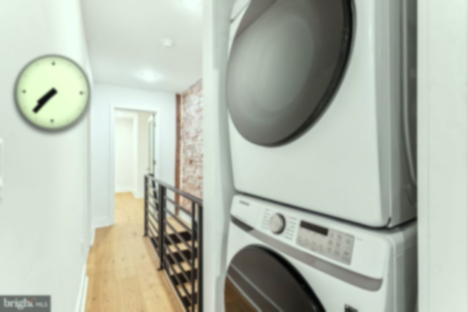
7:37
